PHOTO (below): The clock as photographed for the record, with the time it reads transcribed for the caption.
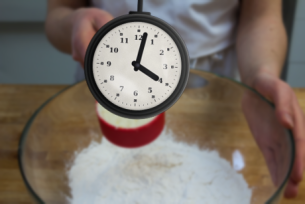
4:02
